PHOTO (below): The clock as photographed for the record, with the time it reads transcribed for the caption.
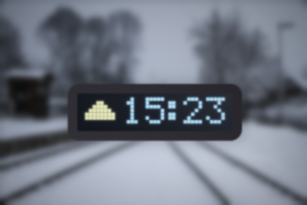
15:23
